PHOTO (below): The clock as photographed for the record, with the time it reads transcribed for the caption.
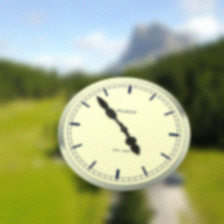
4:53
